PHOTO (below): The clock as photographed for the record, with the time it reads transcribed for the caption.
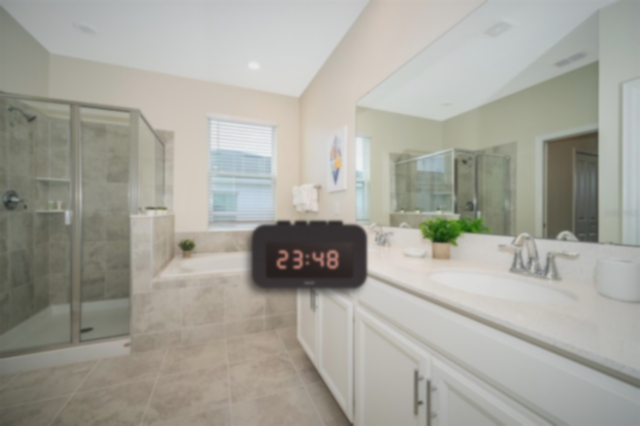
23:48
